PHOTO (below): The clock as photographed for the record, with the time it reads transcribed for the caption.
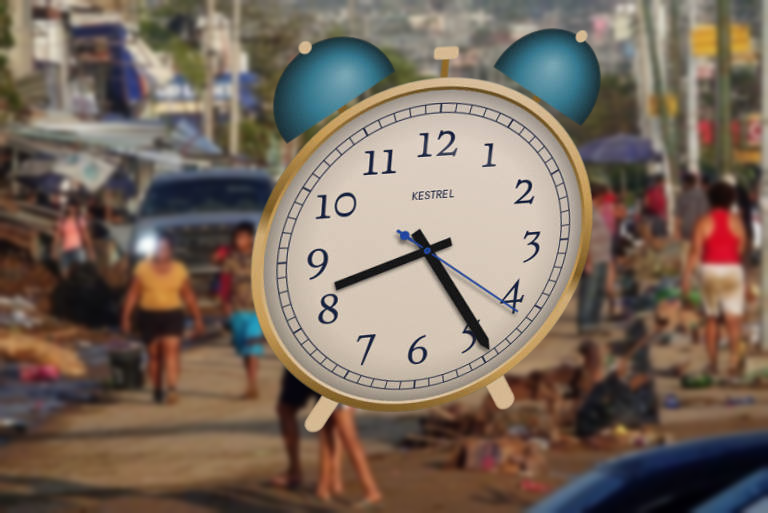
8:24:21
